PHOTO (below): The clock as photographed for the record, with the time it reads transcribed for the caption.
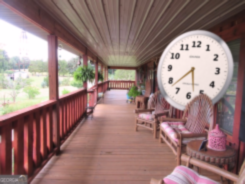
5:38
